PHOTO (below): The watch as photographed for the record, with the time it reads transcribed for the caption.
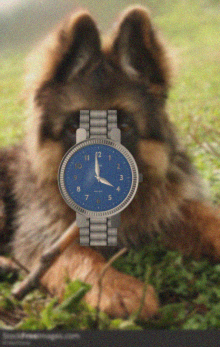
3:59
